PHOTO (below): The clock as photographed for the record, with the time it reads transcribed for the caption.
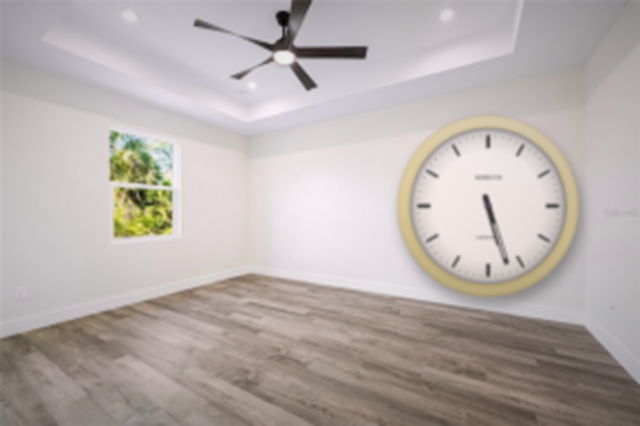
5:27
